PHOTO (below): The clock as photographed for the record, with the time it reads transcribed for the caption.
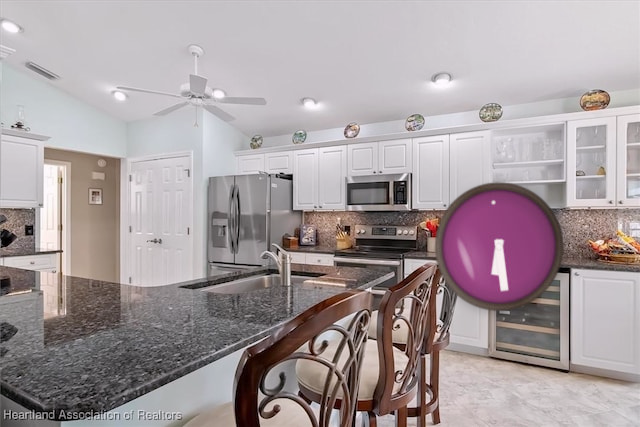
6:30
